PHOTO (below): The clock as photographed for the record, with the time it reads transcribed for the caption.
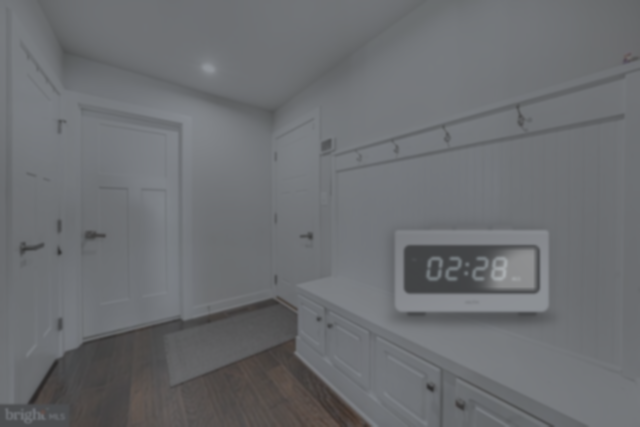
2:28
